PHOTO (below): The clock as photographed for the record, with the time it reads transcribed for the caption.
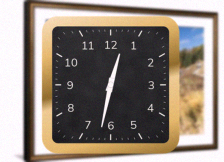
12:32
